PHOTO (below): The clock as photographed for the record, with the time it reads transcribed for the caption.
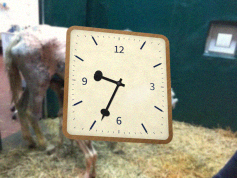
9:34
